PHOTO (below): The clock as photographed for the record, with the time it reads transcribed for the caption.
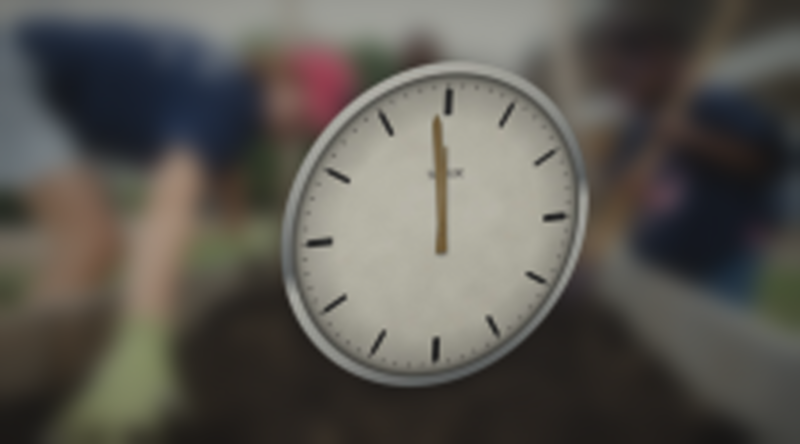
11:59
